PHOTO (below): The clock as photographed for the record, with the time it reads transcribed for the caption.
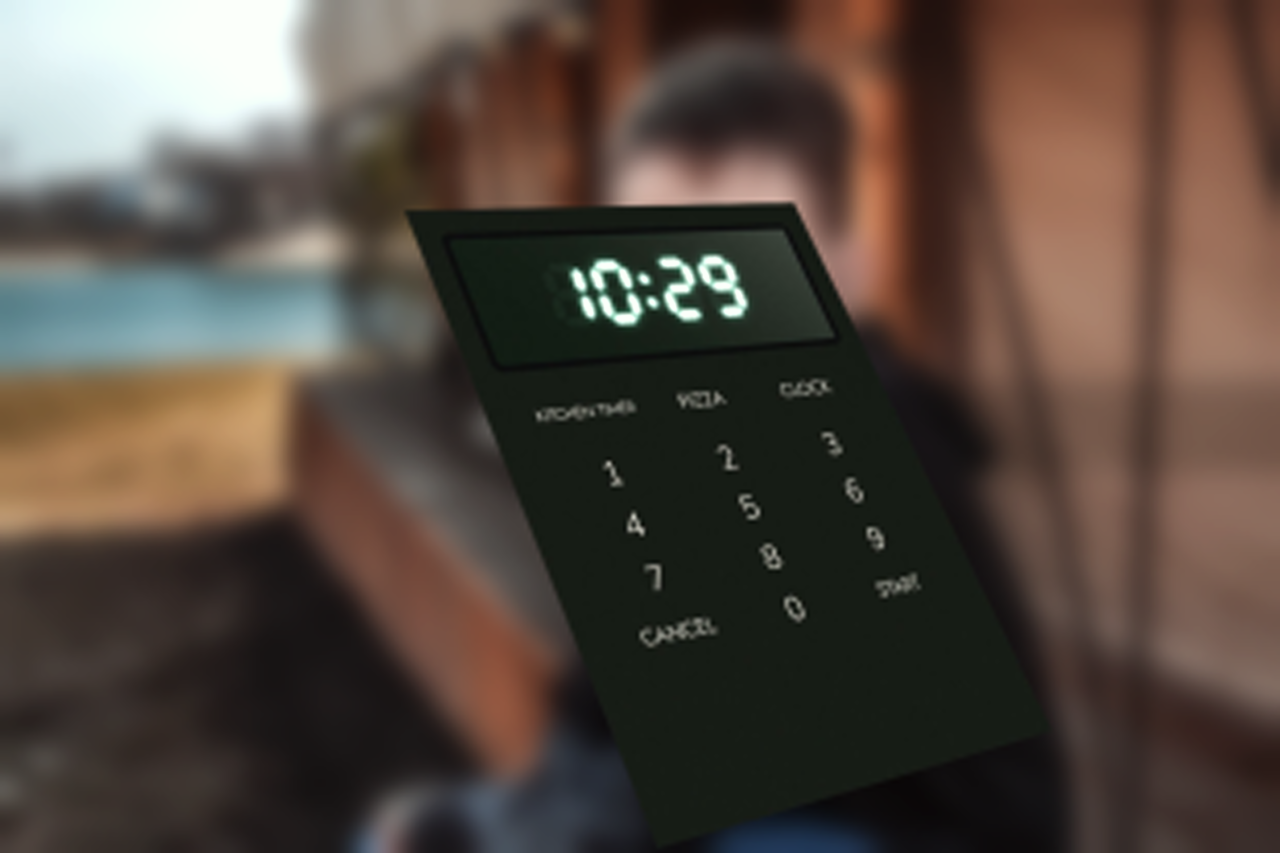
10:29
